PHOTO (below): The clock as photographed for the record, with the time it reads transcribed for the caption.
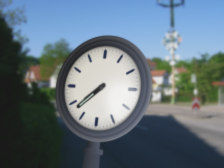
7:38
